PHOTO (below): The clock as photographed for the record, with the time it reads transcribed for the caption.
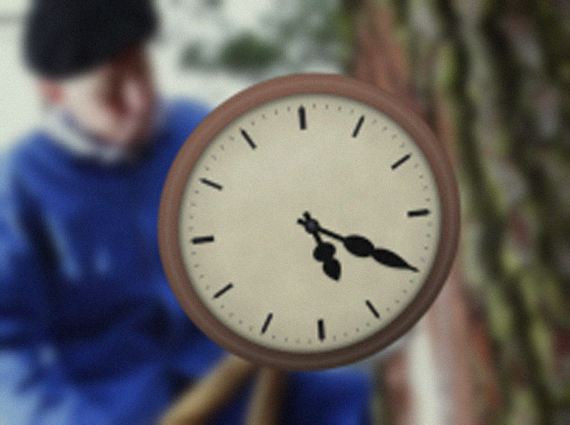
5:20
